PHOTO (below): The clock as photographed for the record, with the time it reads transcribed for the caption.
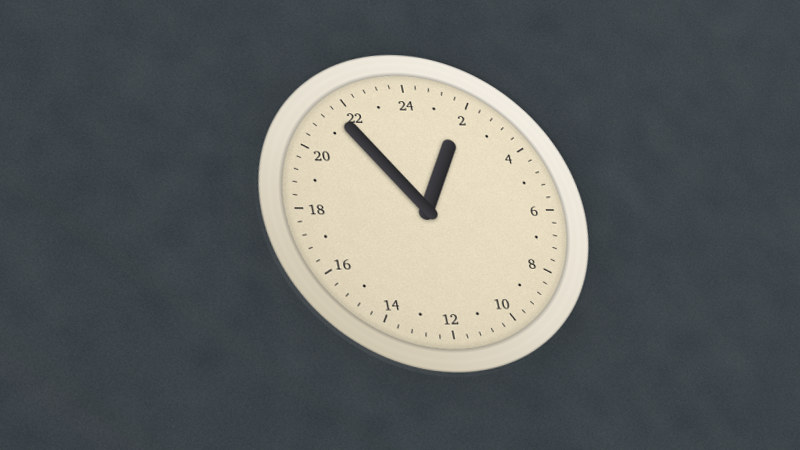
1:54
